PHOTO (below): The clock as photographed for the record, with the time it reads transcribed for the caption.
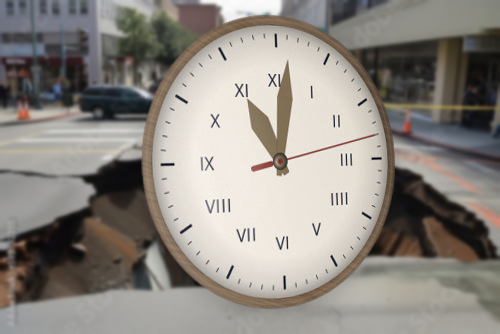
11:01:13
